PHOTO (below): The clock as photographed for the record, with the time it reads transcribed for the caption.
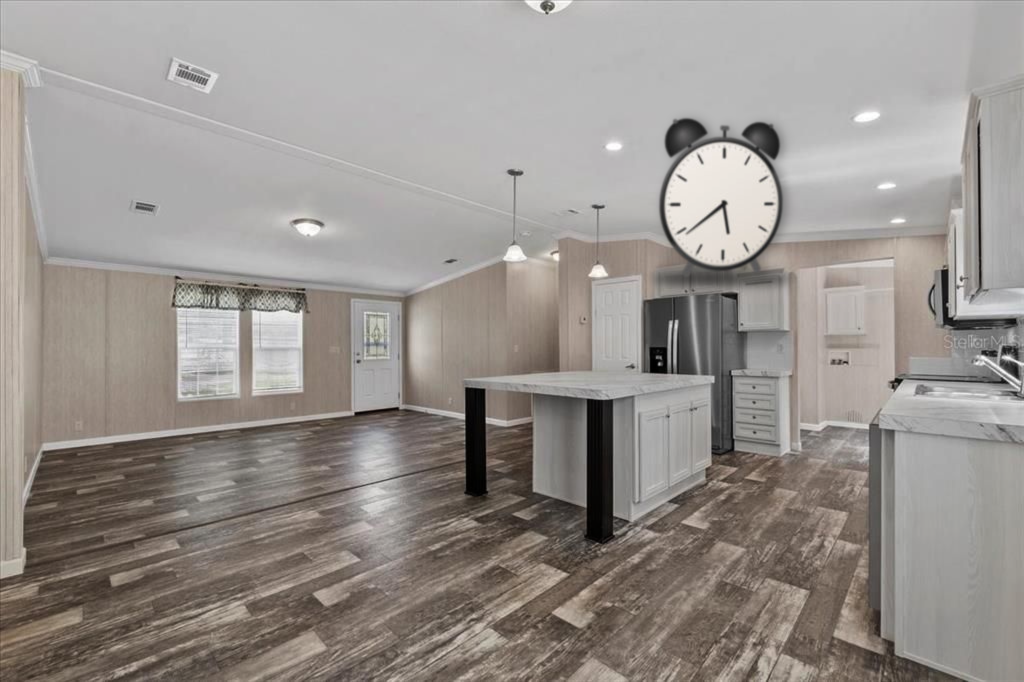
5:39
